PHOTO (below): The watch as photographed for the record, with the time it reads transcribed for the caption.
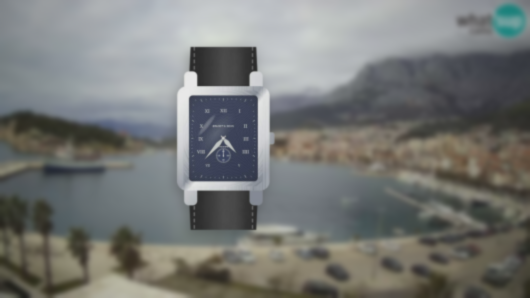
4:37
